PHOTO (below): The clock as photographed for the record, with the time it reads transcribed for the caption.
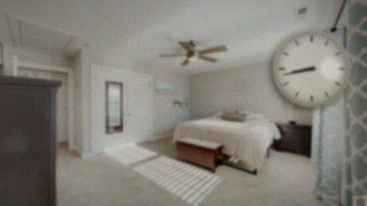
8:43
